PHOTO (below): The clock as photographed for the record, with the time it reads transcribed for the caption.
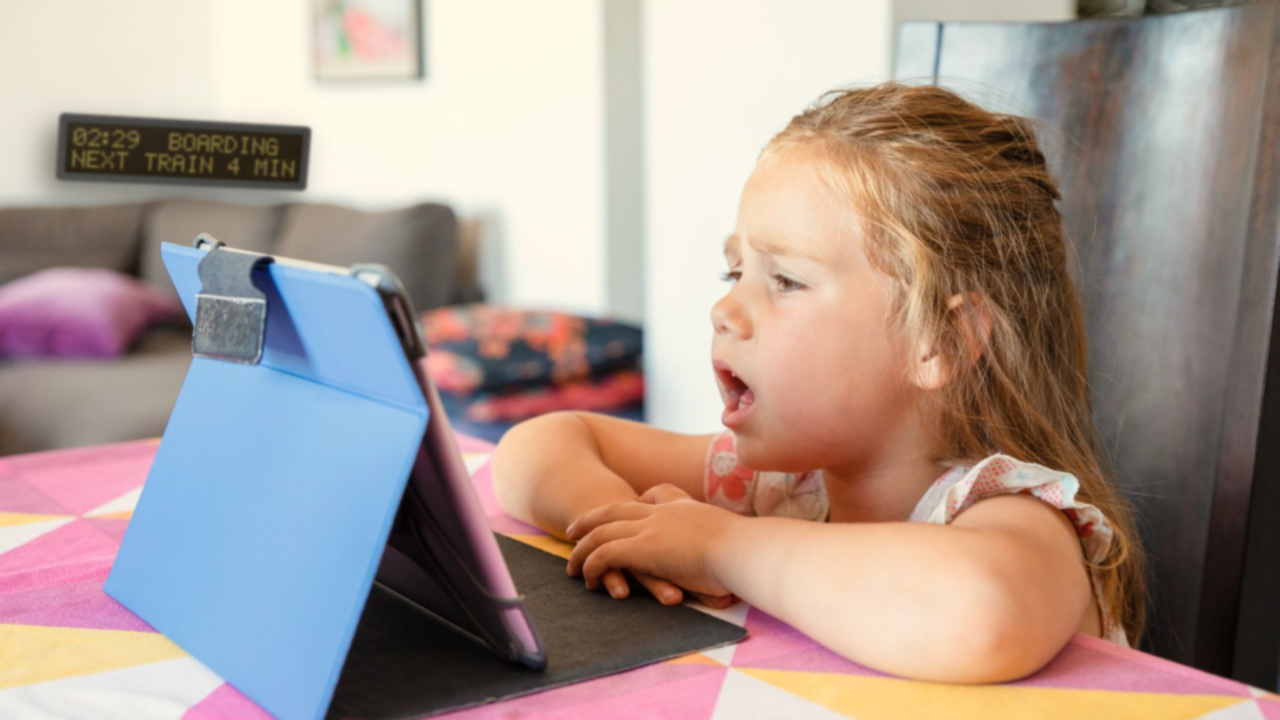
2:29
